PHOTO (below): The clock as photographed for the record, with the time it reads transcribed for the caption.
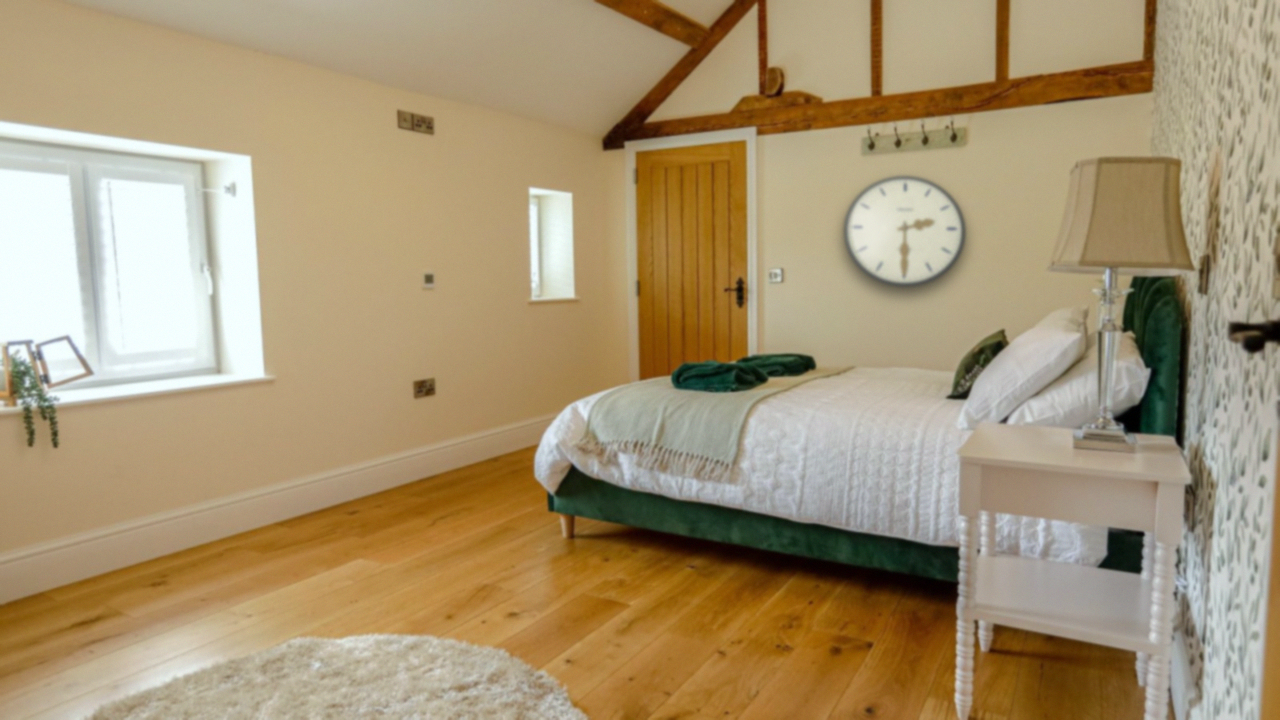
2:30
